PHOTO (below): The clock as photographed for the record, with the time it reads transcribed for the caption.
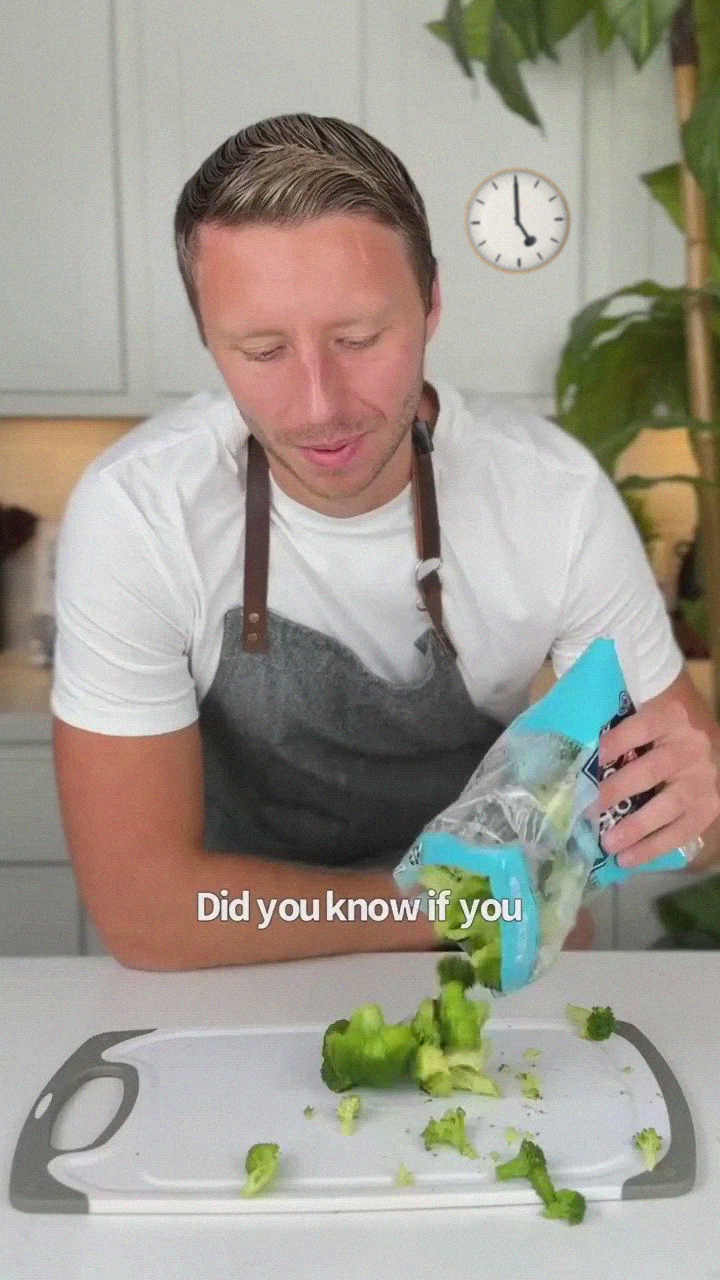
5:00
